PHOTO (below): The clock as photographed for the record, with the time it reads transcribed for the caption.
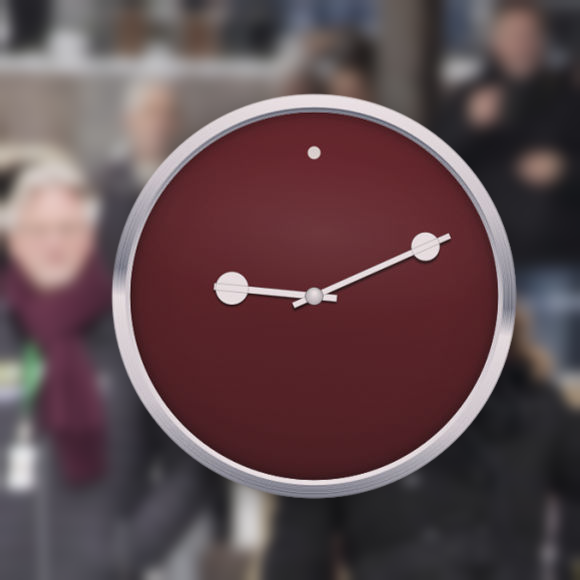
9:11
